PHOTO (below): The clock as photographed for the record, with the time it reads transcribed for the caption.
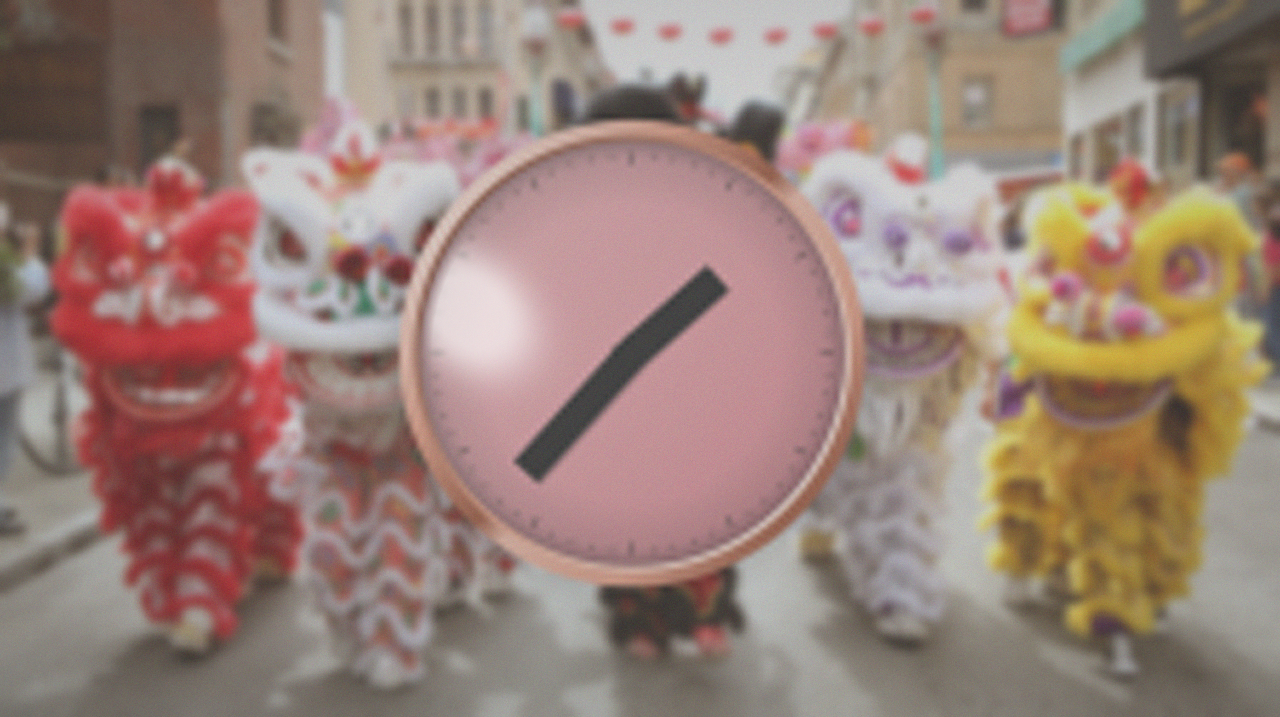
1:37
